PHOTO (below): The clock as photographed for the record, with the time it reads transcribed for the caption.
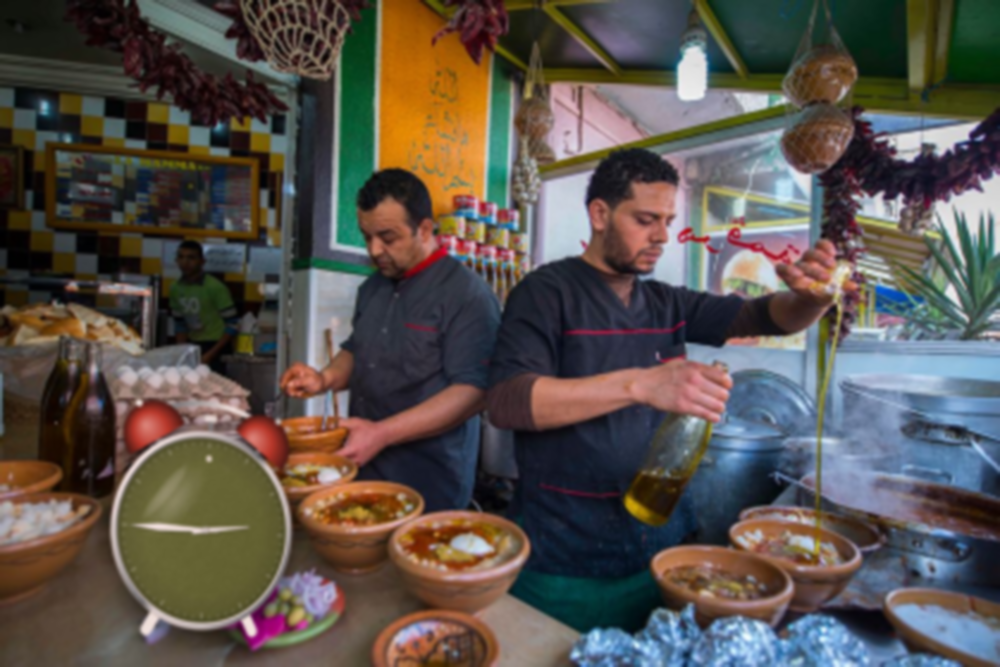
2:45
